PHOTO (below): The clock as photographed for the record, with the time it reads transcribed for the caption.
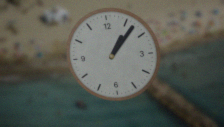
1:07
